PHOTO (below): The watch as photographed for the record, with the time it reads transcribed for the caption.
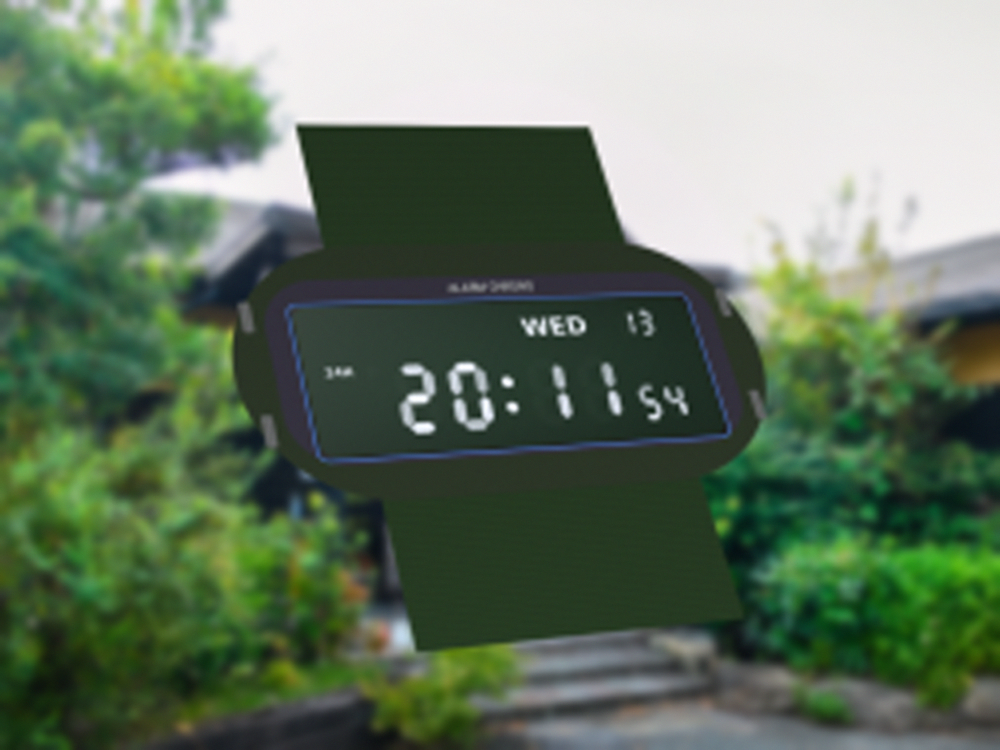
20:11:54
